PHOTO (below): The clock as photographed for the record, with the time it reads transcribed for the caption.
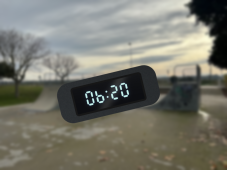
6:20
